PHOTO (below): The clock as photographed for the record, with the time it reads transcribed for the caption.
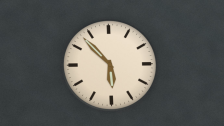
5:53
